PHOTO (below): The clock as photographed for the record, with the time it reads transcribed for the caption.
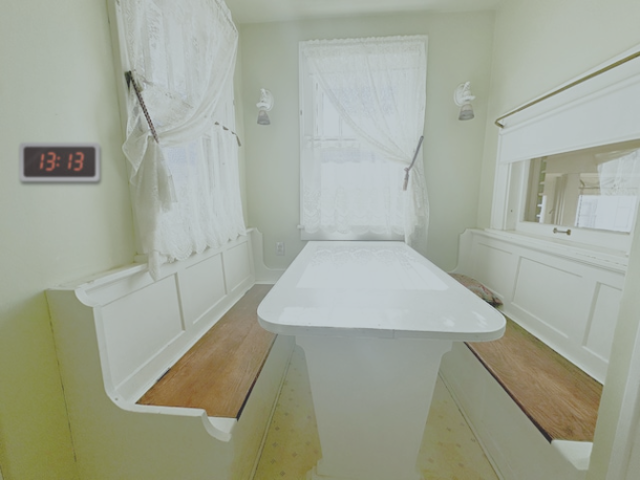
13:13
